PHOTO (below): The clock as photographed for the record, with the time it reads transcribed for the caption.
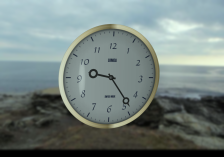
9:24
